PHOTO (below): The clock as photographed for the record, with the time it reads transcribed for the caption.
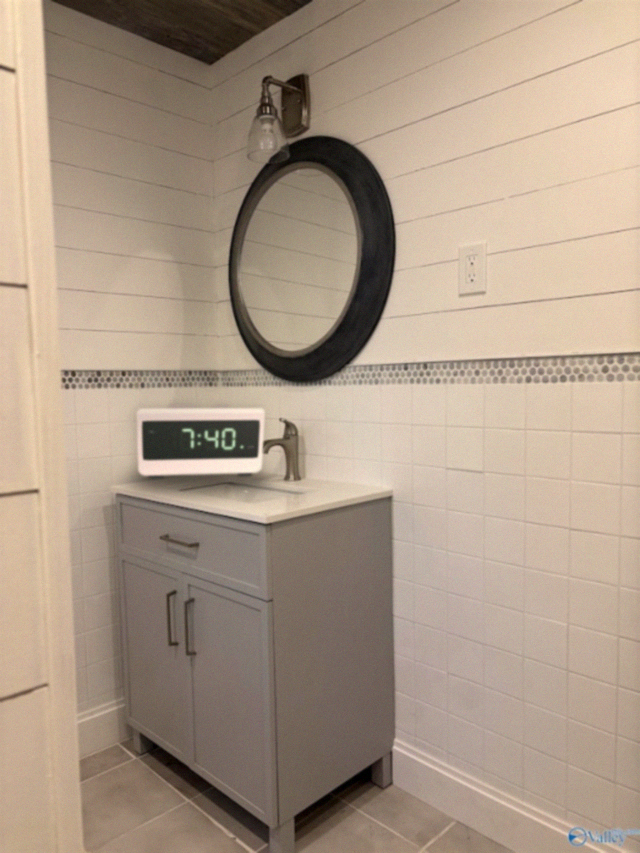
7:40
